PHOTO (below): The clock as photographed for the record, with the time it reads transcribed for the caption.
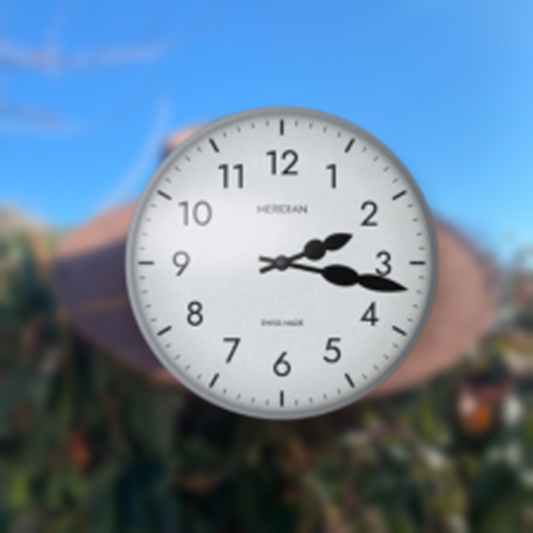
2:17
